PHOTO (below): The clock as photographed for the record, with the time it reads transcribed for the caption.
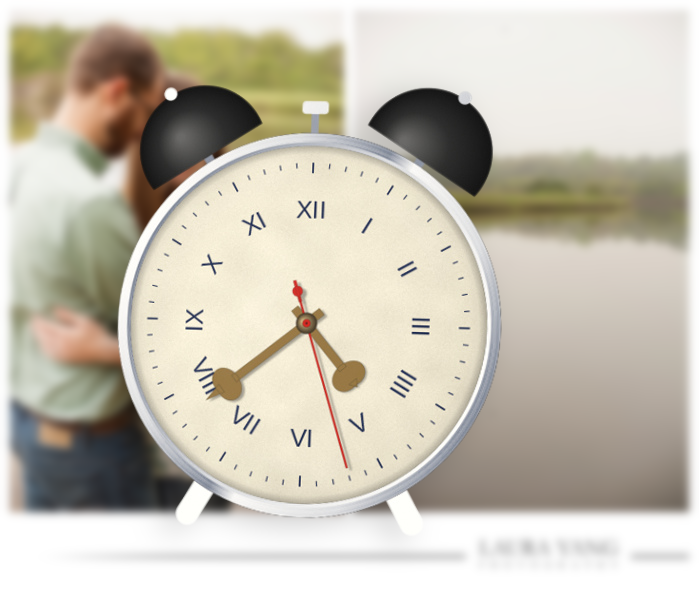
4:38:27
